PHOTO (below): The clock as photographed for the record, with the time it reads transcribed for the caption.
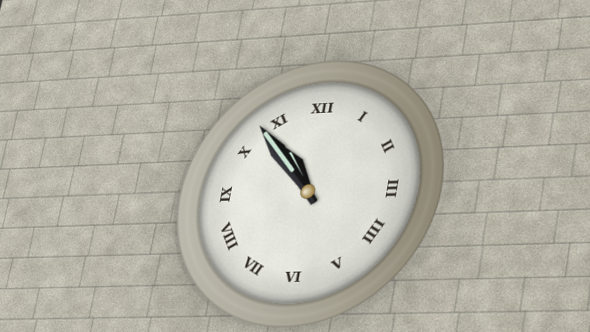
10:53
